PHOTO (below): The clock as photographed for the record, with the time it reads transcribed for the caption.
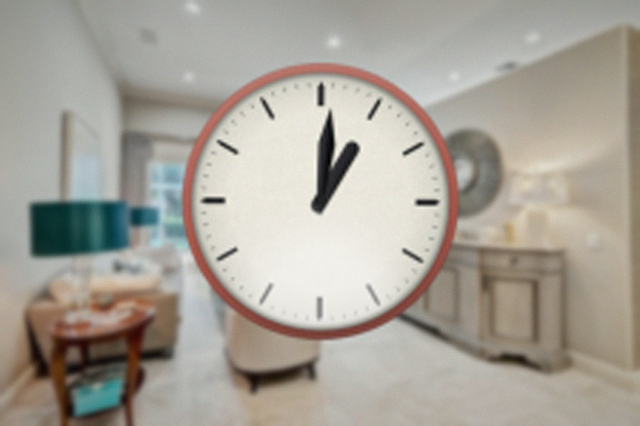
1:01
